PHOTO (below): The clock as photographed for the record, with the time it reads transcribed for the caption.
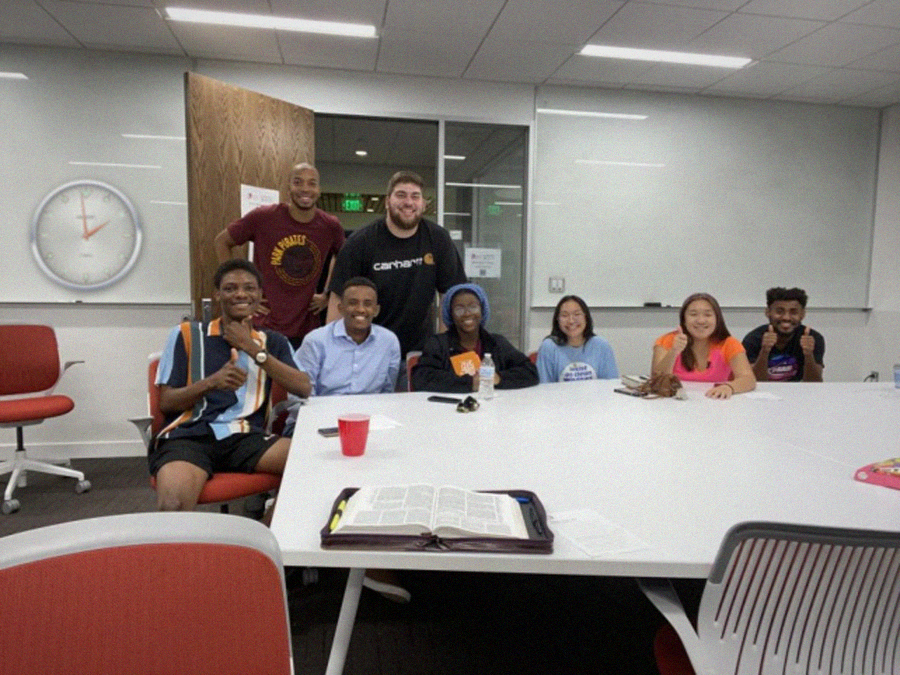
1:59
